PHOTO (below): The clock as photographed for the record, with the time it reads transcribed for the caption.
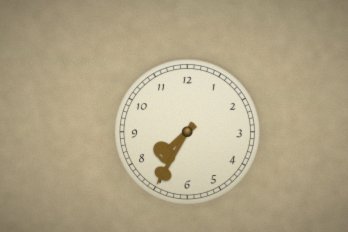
7:35
